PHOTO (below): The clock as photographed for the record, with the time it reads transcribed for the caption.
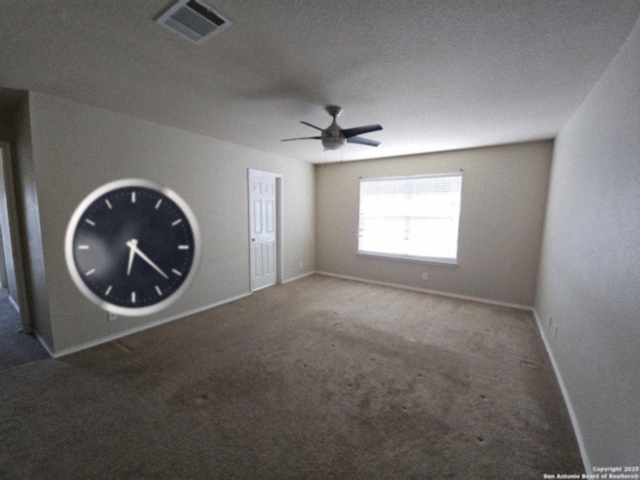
6:22
